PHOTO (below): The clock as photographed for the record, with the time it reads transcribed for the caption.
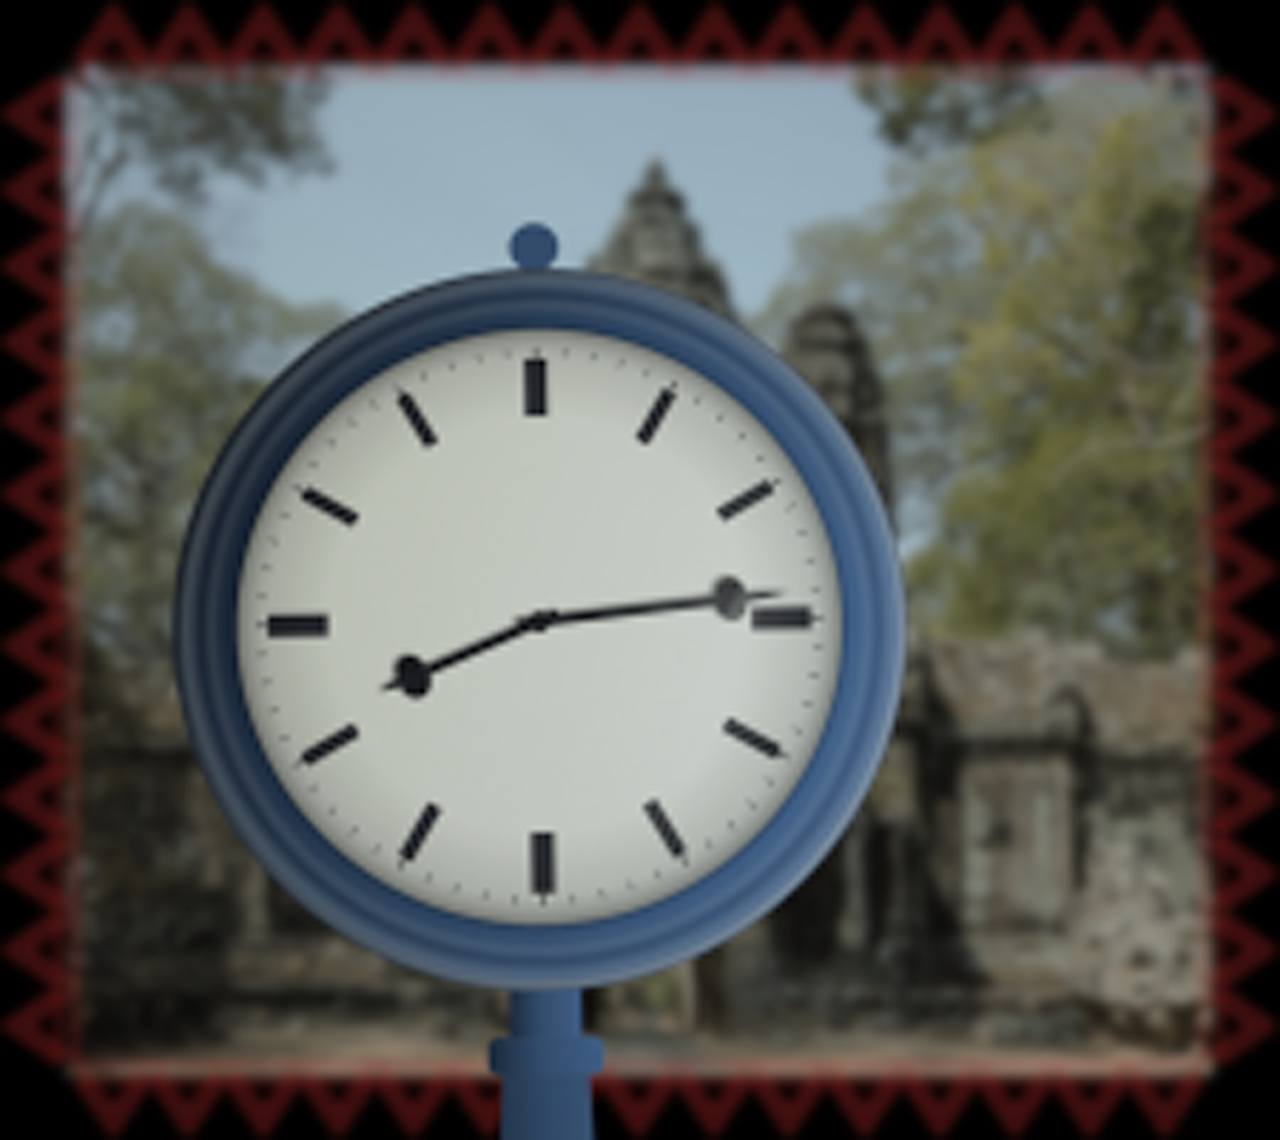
8:14
